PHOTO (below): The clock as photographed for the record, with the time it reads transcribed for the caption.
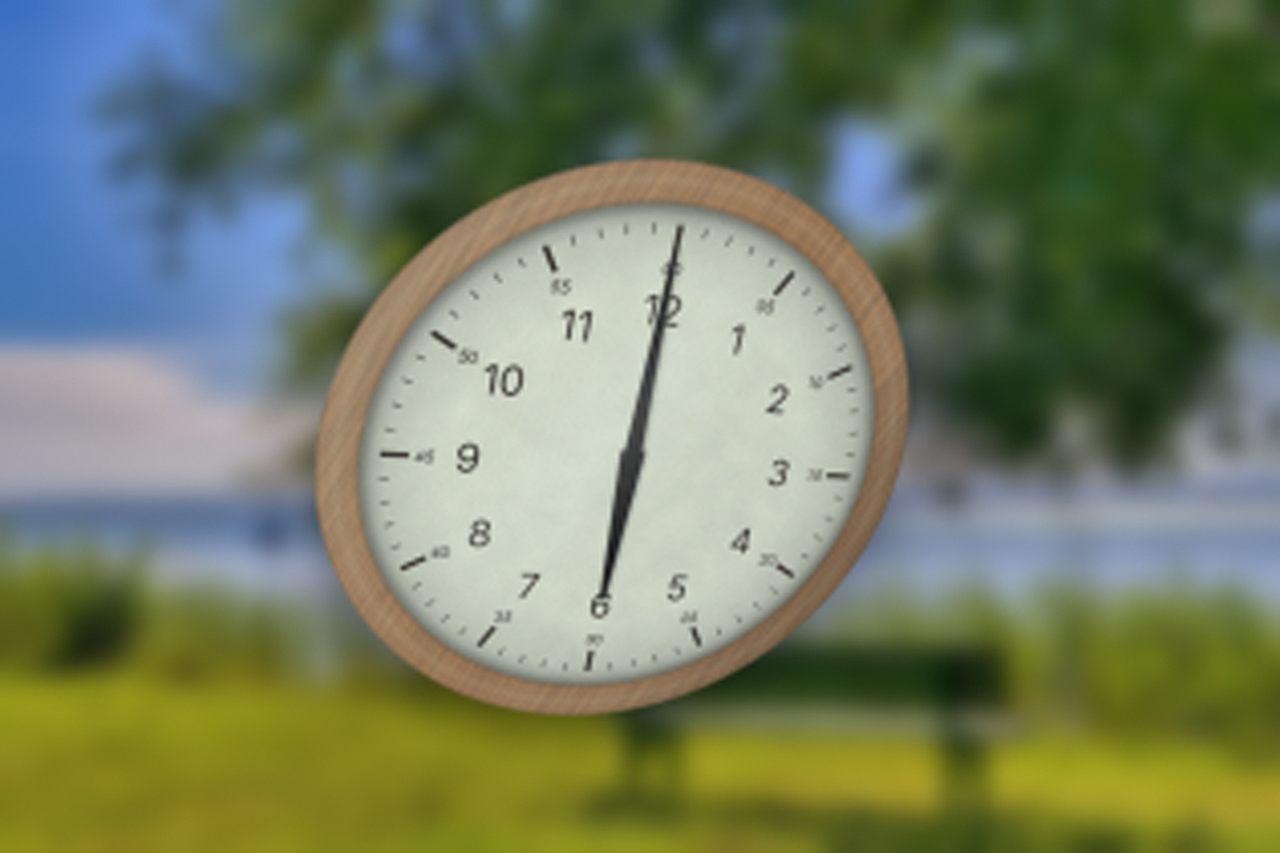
6:00
